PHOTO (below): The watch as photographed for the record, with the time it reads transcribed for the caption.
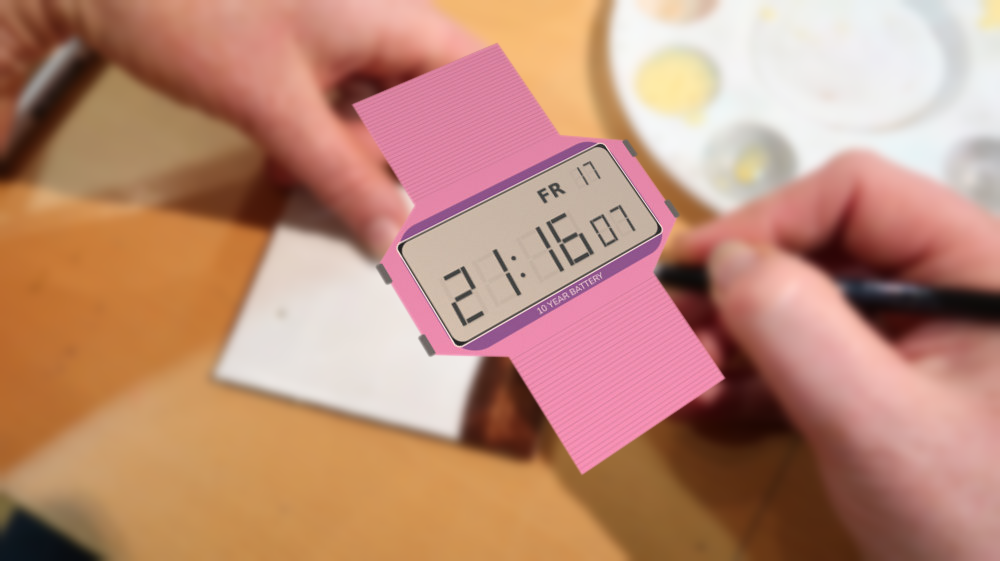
21:16:07
